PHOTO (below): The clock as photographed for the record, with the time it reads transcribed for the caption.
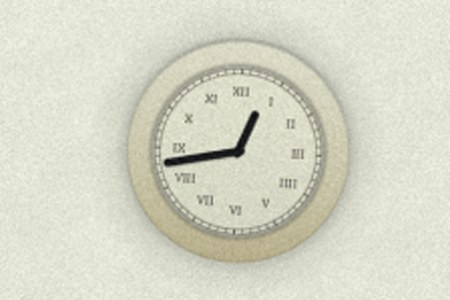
12:43
